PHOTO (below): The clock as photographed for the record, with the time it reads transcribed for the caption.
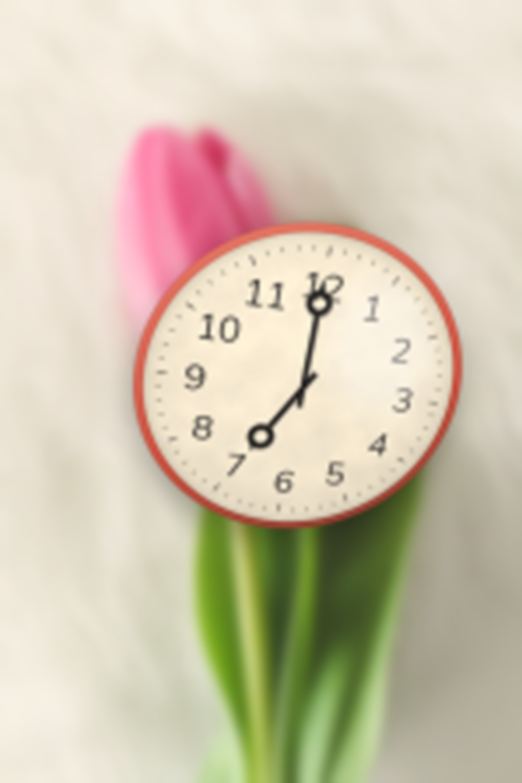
7:00
